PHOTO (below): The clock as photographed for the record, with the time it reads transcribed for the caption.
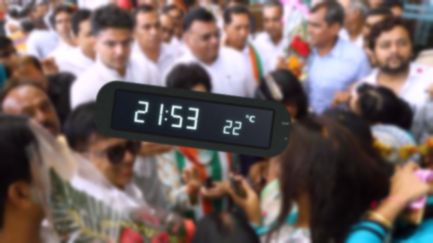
21:53
